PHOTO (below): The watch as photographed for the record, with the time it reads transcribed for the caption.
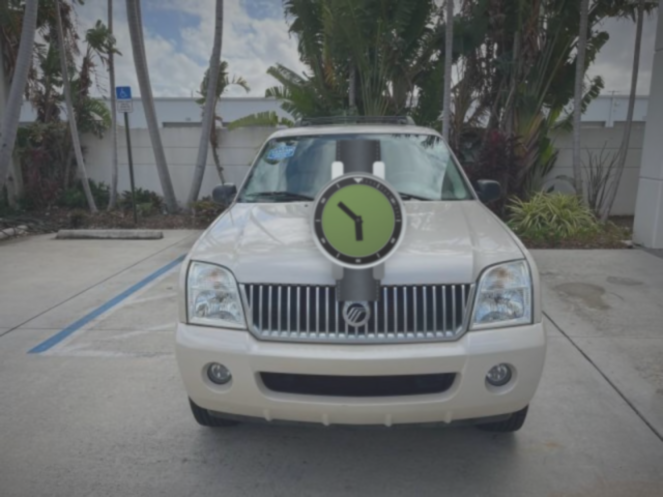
5:52
